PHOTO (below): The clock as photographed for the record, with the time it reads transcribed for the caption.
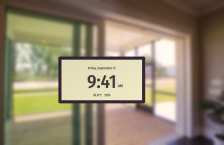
9:41
